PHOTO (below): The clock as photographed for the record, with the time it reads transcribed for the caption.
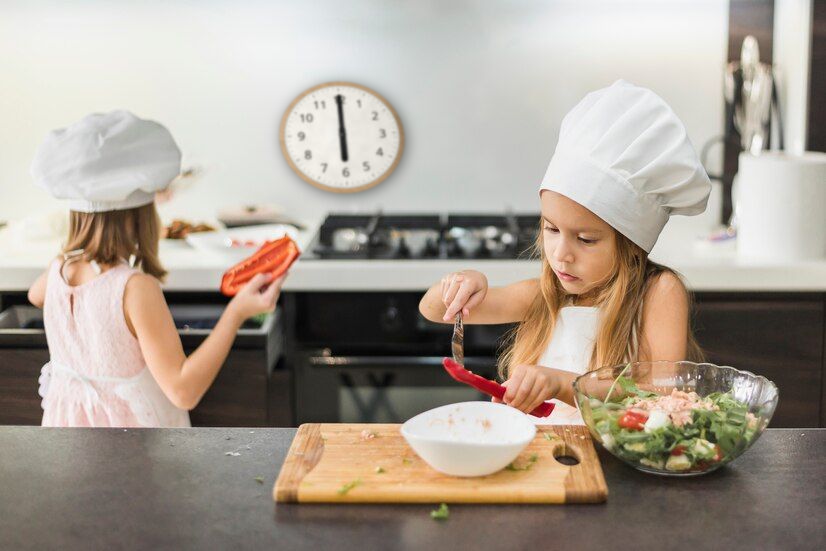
6:00
